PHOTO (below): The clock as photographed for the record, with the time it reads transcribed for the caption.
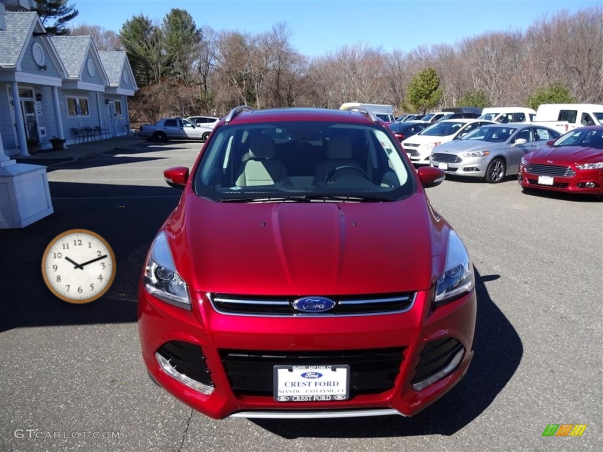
10:12
